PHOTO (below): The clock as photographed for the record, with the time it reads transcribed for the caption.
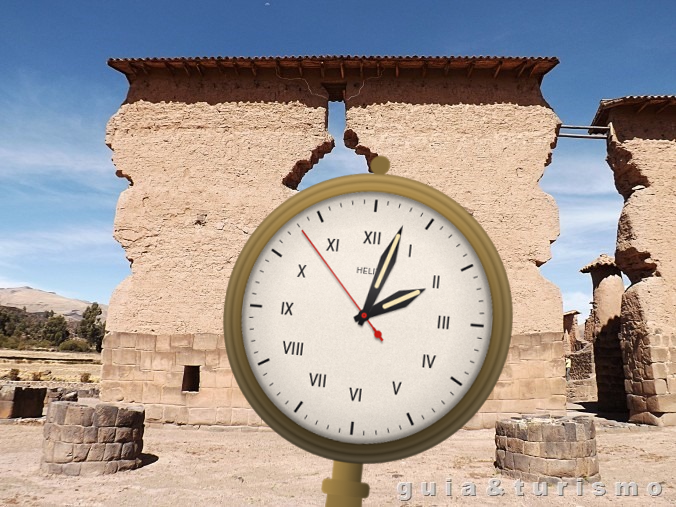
2:02:53
